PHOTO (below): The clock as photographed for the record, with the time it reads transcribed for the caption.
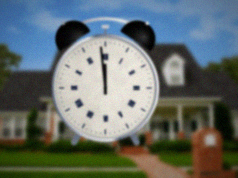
11:59
